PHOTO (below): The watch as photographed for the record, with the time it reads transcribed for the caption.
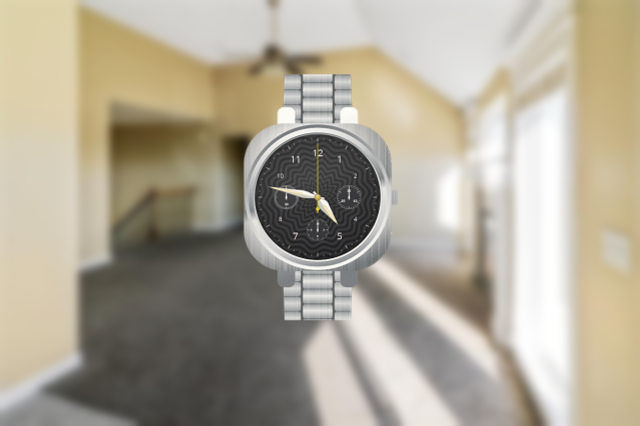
4:47
